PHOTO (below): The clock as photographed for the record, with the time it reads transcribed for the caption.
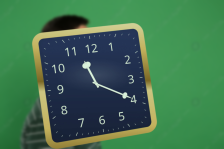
11:20
